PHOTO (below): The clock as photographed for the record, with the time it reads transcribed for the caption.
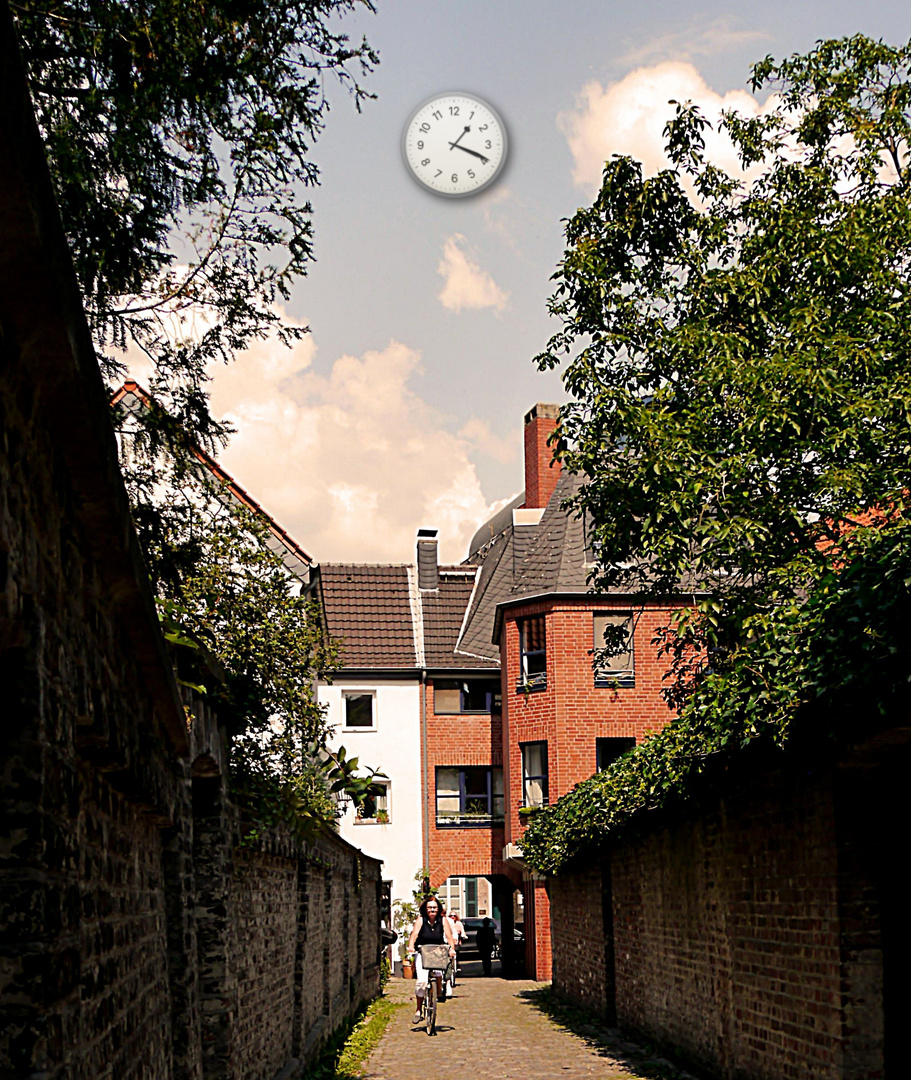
1:19
